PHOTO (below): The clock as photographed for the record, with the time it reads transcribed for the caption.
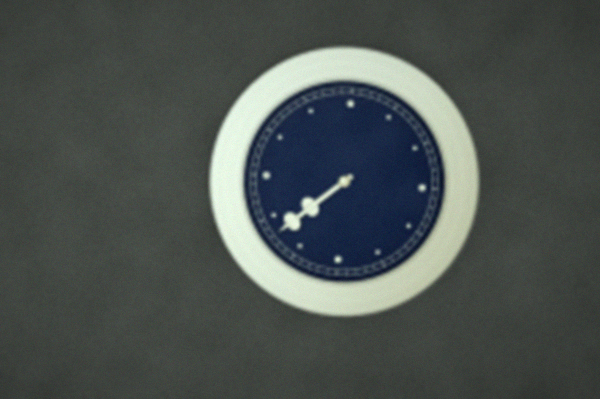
7:38
